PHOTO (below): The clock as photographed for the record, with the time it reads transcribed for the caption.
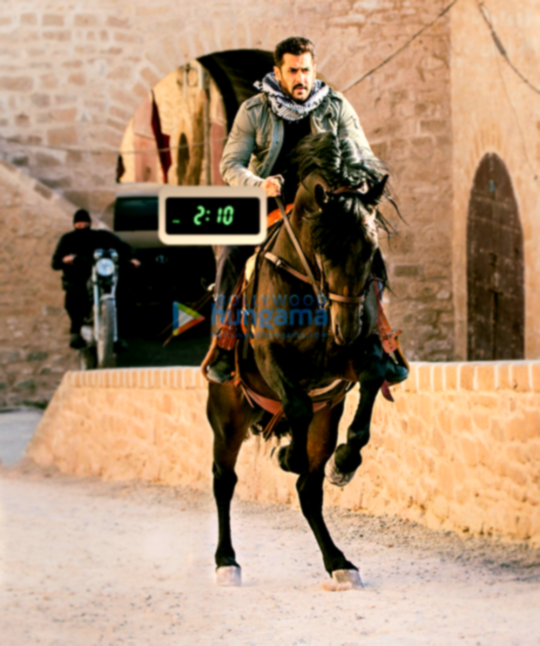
2:10
